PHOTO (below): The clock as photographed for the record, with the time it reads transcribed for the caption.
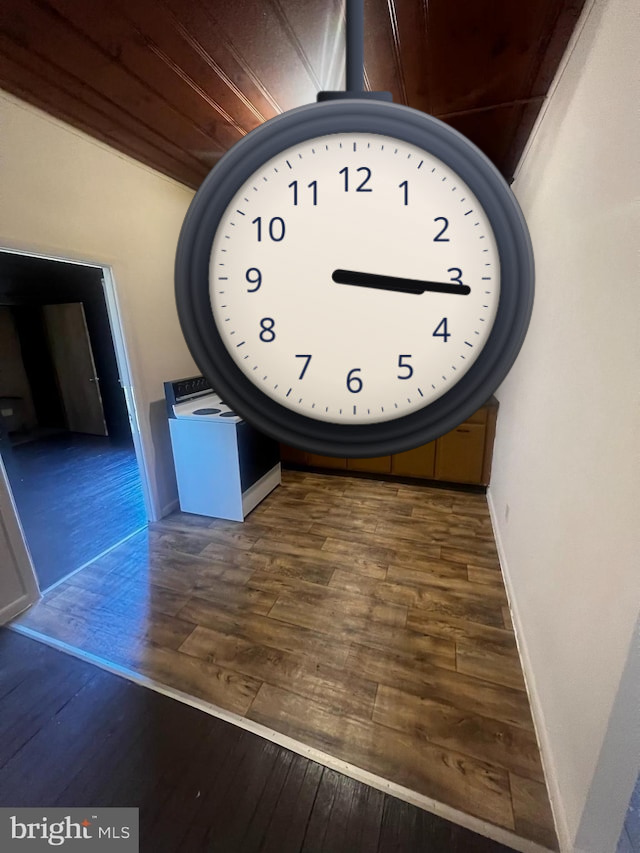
3:16
